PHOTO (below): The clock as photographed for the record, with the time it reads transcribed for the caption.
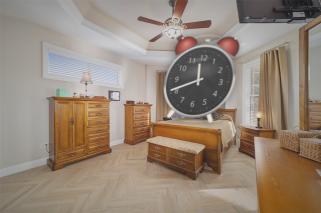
11:41
